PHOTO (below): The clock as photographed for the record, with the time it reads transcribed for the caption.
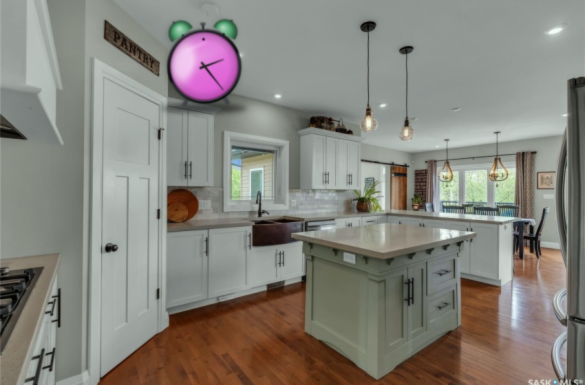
2:24
